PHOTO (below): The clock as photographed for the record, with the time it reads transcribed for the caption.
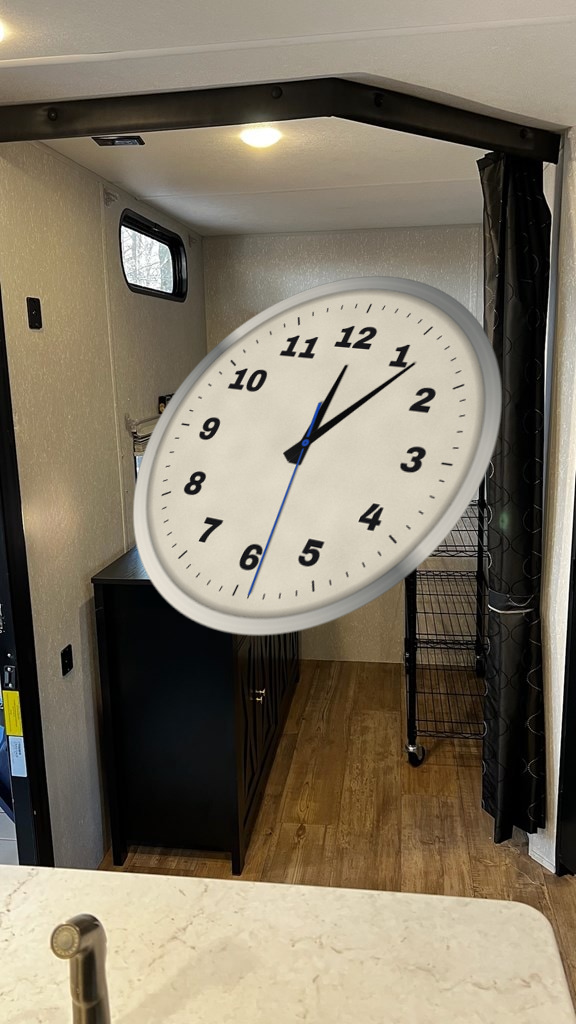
12:06:29
